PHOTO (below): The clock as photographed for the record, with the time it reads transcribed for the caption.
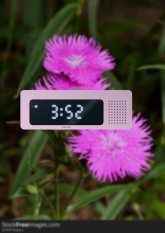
3:52
